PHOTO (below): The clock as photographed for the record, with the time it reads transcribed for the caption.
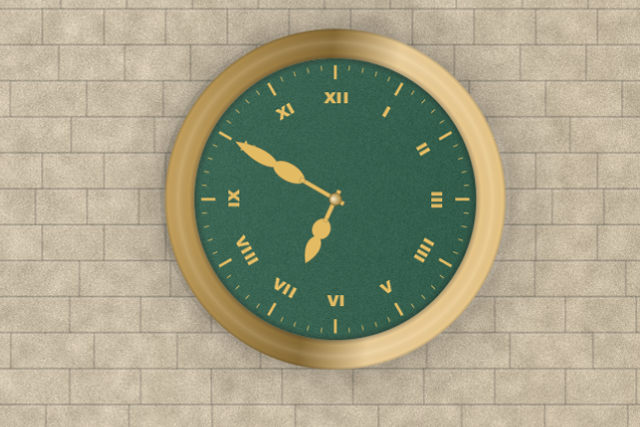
6:50
